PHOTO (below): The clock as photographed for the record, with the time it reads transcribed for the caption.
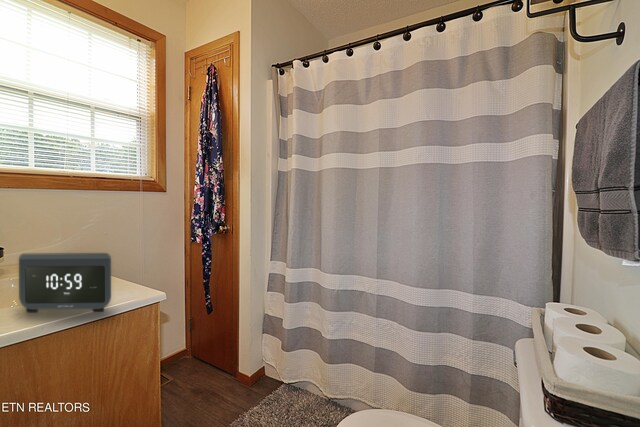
10:59
